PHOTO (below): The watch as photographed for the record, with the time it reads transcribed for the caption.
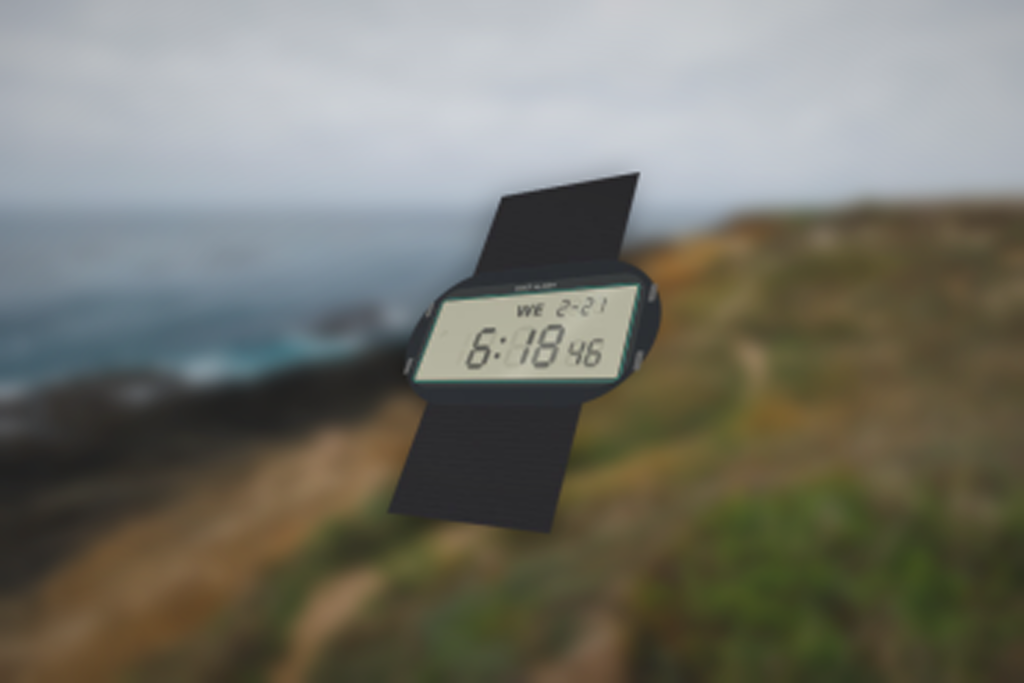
6:18:46
